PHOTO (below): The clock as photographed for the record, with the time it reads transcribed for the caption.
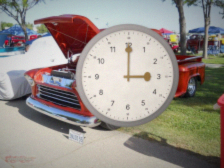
3:00
